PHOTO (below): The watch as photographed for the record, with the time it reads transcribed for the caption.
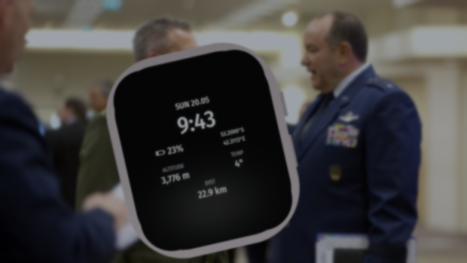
9:43
